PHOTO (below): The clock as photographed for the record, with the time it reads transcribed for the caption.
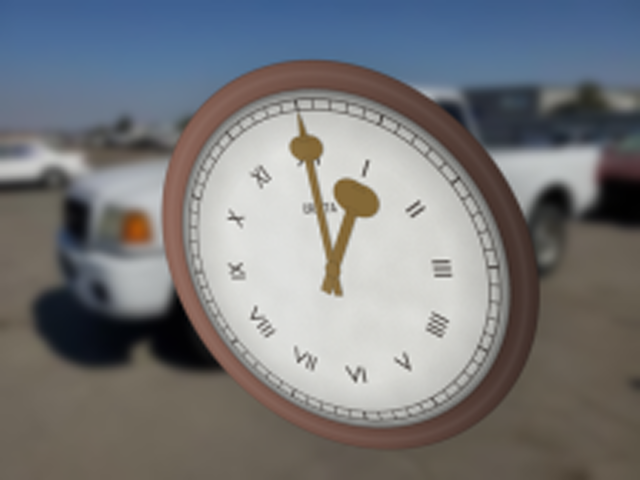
1:00
